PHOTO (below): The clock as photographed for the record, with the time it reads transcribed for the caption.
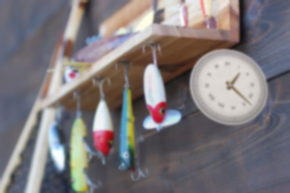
1:23
